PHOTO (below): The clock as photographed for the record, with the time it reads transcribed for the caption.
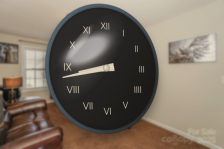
8:43
